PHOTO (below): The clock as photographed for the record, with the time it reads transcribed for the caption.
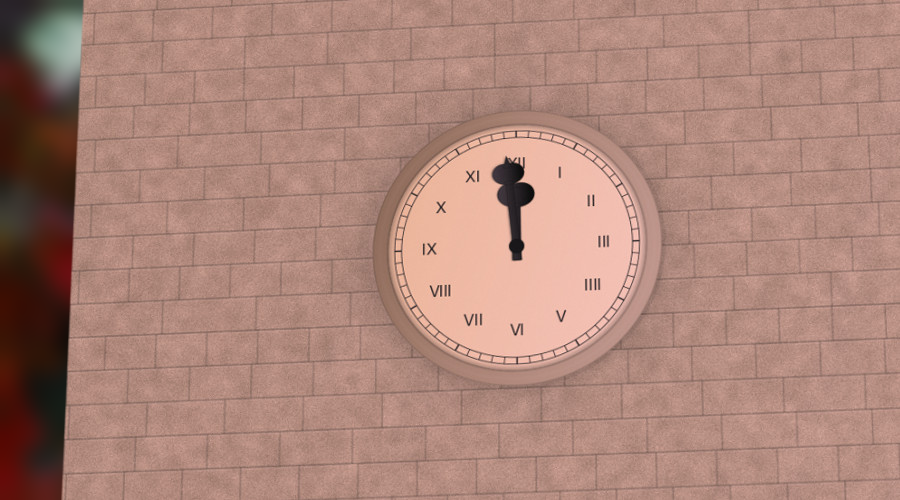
11:59
